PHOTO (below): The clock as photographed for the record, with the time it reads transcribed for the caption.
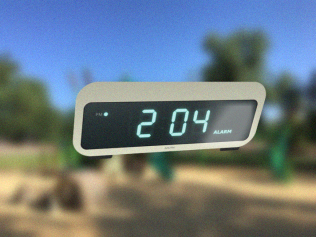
2:04
